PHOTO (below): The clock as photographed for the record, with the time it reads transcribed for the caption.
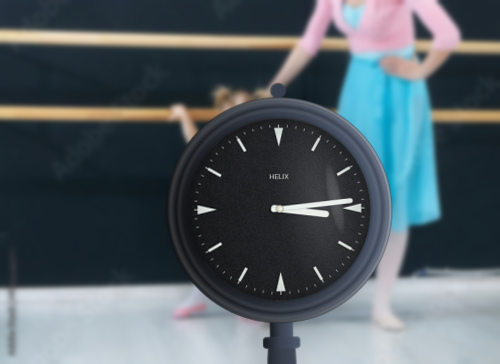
3:14
